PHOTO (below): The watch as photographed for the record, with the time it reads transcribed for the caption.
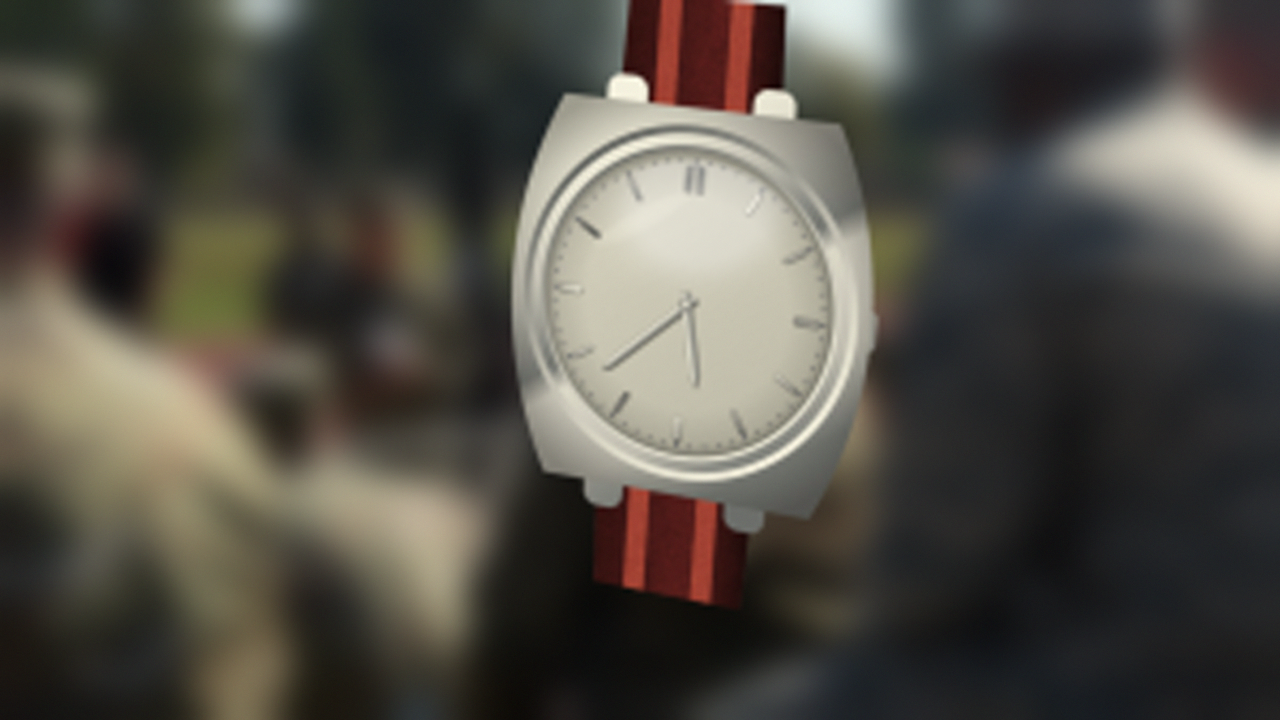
5:38
